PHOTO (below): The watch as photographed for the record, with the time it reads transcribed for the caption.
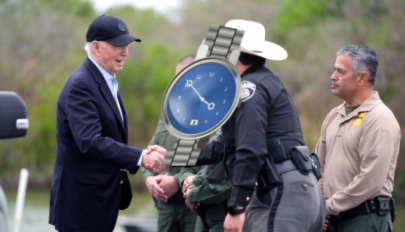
3:51
